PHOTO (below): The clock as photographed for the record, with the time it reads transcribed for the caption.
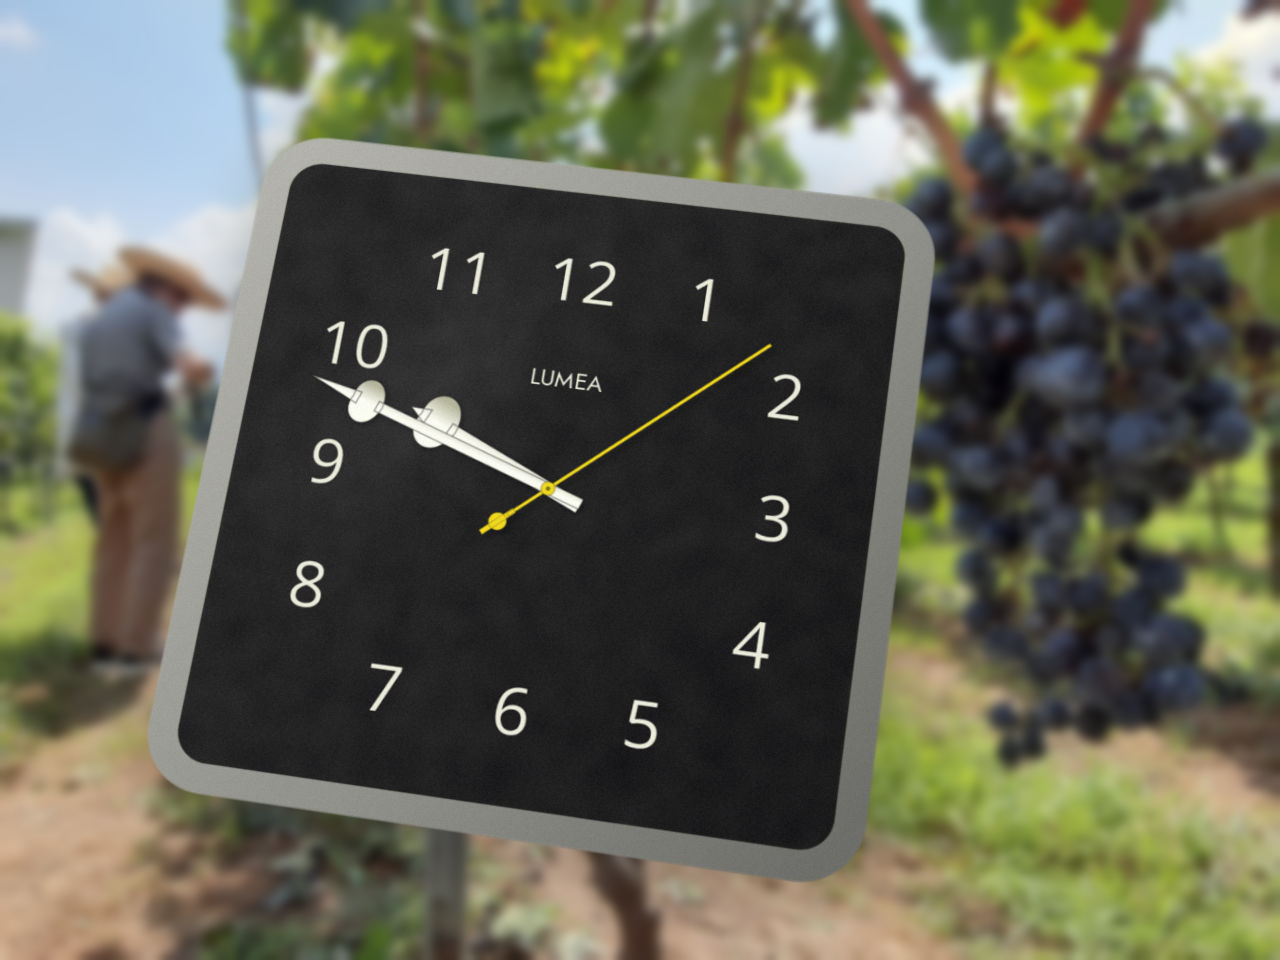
9:48:08
